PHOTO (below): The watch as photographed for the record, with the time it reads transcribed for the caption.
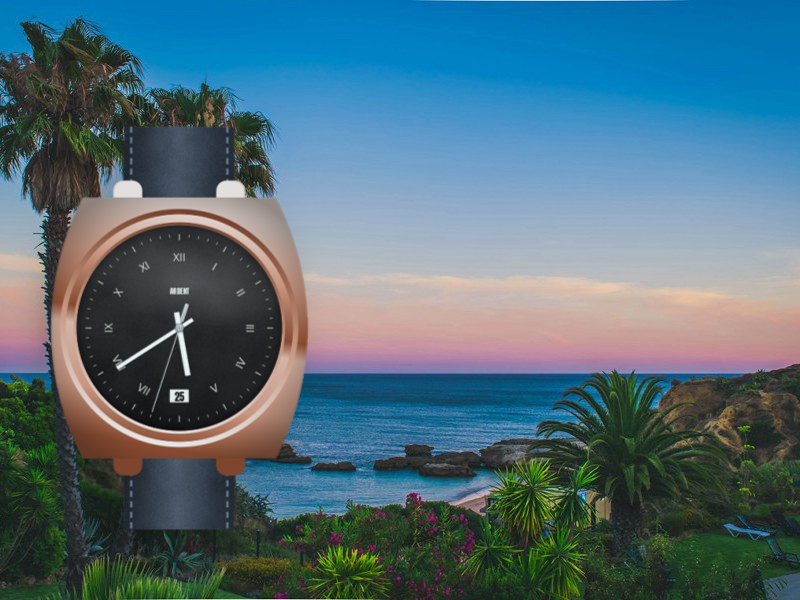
5:39:33
